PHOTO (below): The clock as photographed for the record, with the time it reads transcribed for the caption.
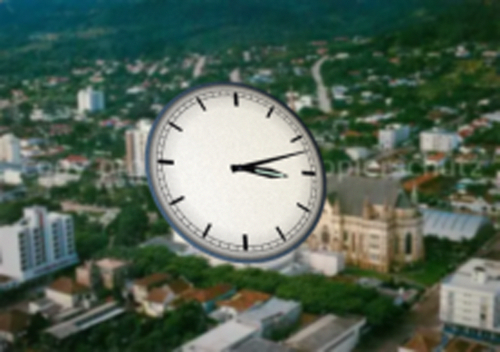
3:12
